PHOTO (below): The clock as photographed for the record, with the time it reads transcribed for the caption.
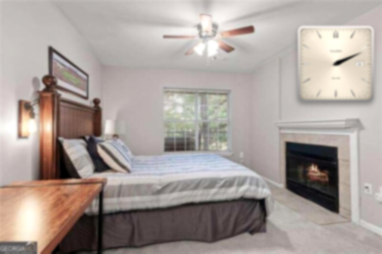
2:11
